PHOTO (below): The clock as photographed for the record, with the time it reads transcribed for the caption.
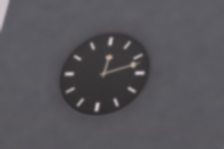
12:12
